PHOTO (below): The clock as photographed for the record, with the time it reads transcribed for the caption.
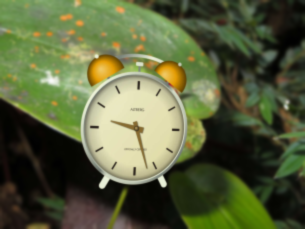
9:27
